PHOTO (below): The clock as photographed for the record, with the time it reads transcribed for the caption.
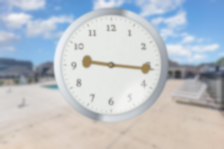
9:16
